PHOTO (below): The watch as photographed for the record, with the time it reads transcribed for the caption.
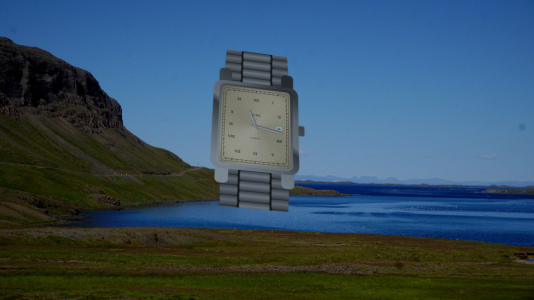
11:17
